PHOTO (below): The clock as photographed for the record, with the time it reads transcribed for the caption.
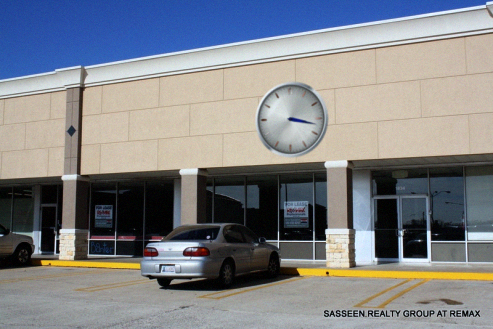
3:17
